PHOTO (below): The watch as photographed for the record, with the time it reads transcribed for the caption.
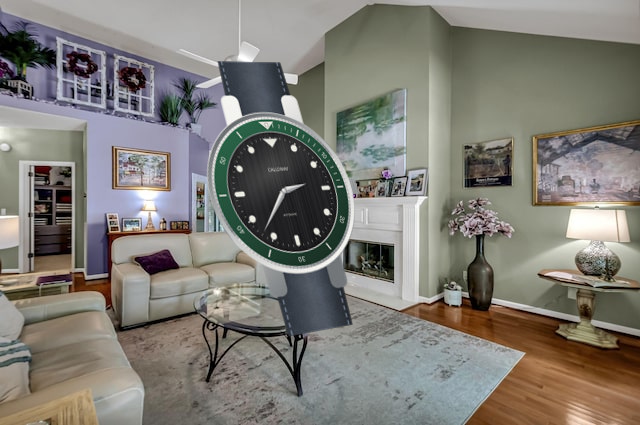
2:37
